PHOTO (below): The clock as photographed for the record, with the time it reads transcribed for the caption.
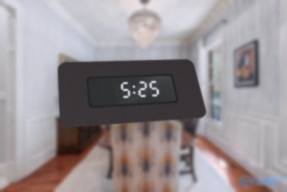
5:25
